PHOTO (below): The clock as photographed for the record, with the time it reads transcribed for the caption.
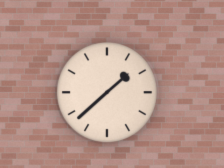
1:38
